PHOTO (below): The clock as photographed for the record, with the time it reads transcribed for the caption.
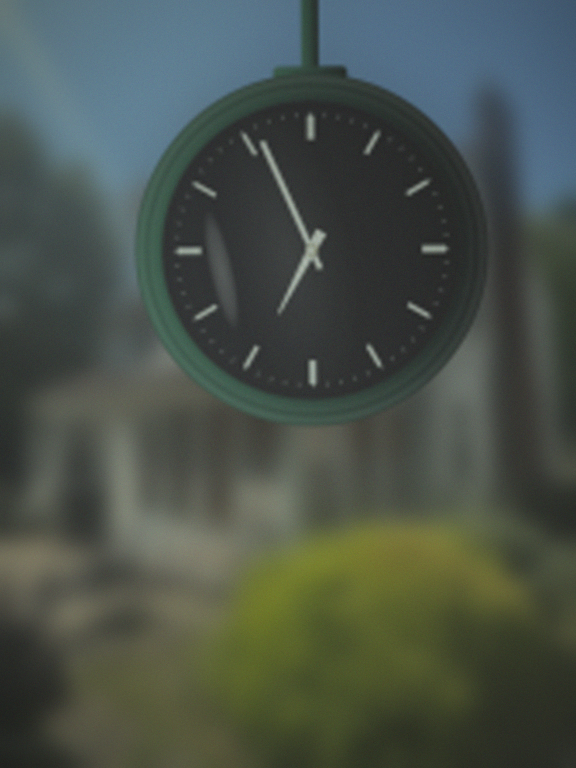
6:56
